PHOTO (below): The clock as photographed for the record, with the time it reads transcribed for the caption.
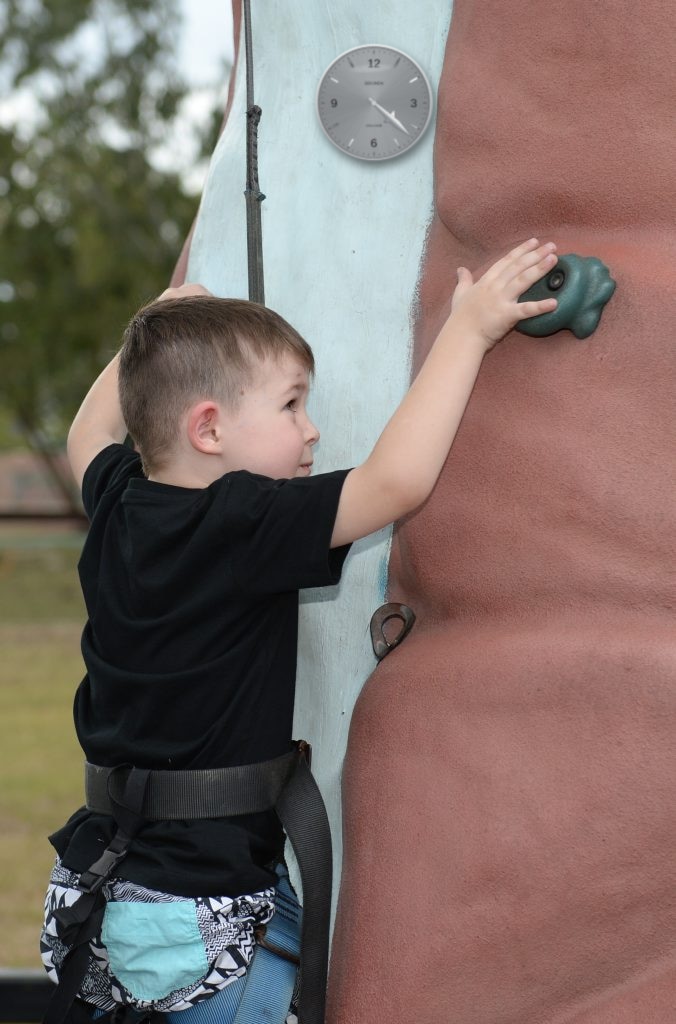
4:22
